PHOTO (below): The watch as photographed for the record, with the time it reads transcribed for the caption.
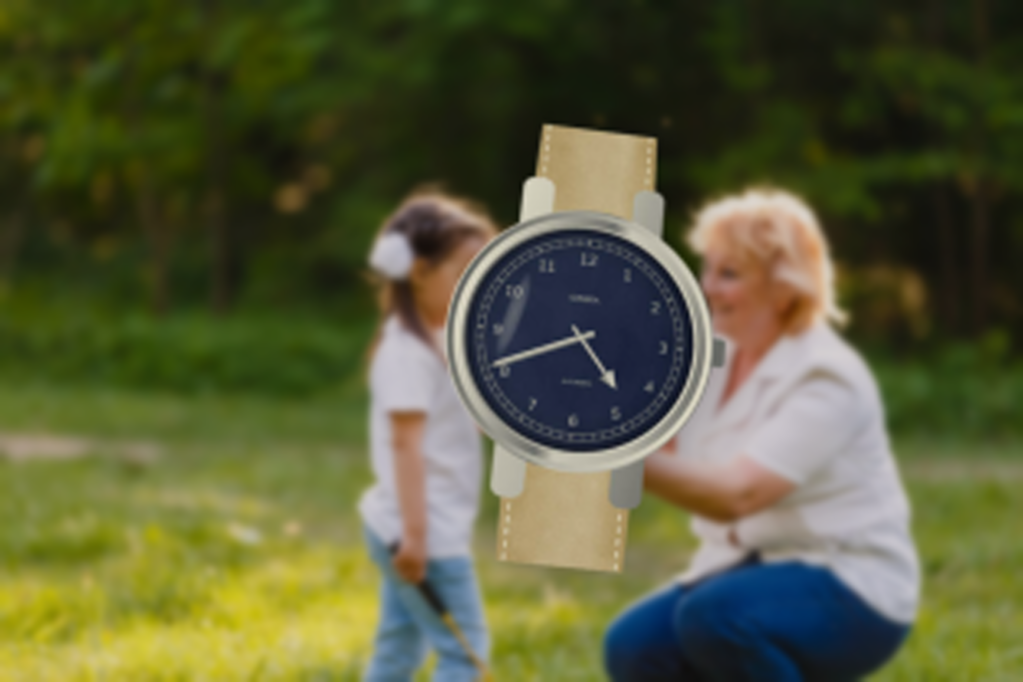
4:41
